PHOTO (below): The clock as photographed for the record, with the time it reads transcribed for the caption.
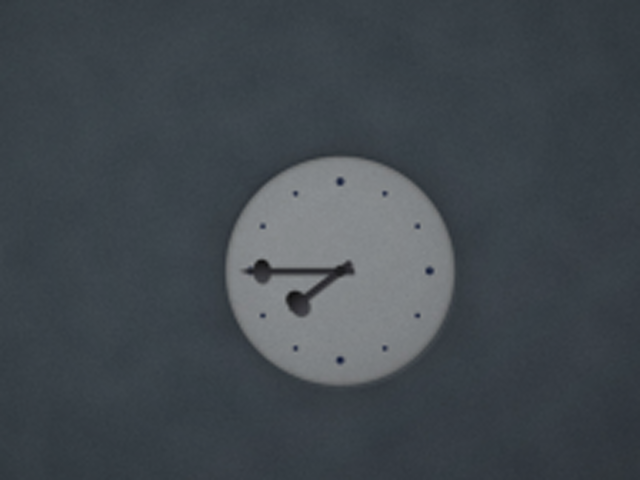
7:45
